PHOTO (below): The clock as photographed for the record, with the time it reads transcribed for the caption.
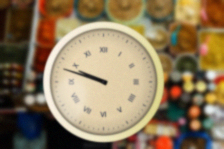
9:48
